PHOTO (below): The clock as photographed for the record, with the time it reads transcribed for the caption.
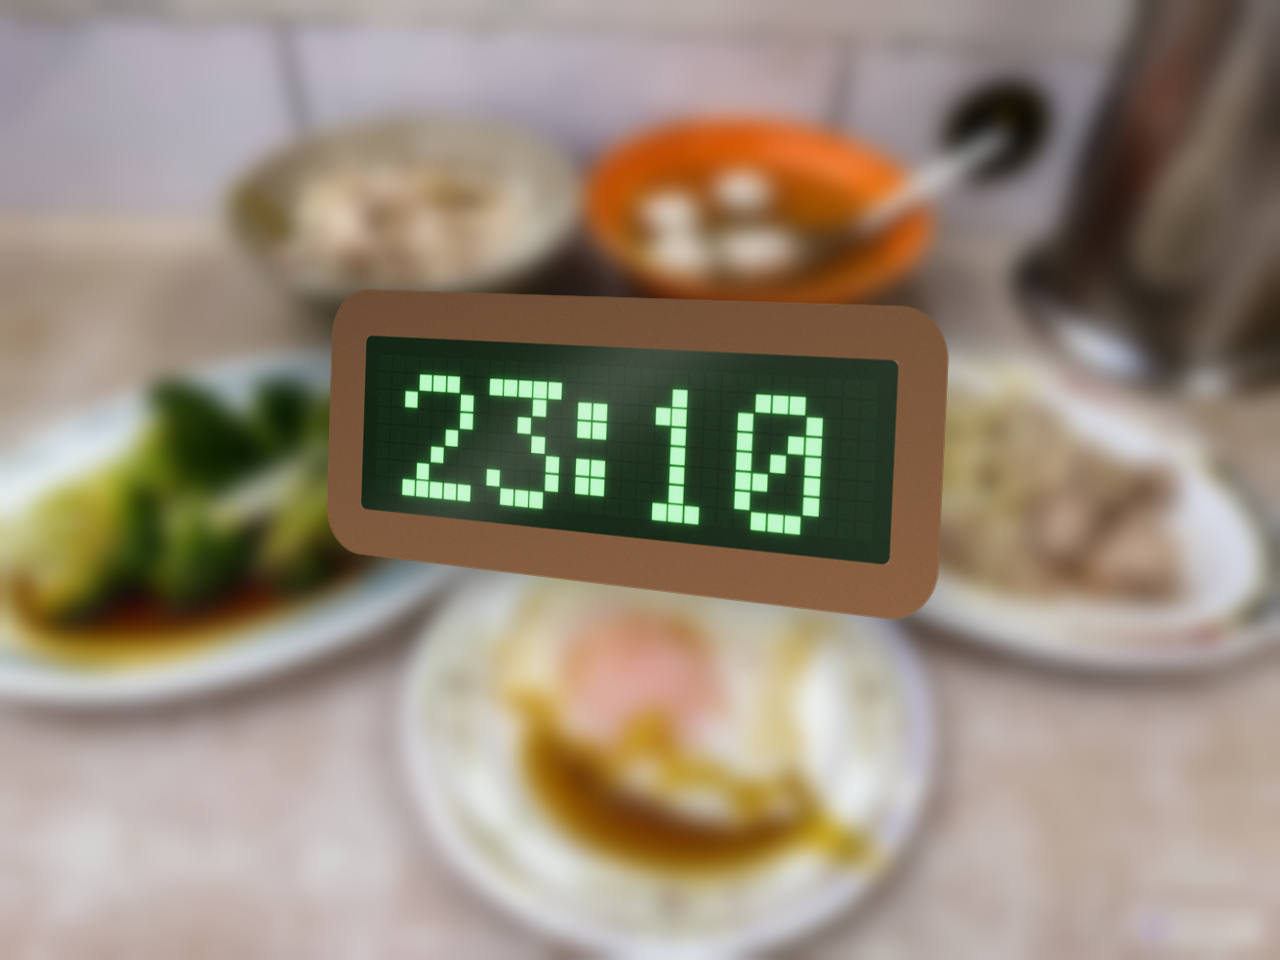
23:10
